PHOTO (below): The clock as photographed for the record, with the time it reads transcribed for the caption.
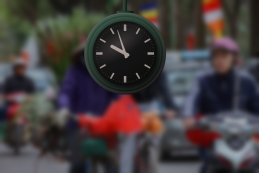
9:57
